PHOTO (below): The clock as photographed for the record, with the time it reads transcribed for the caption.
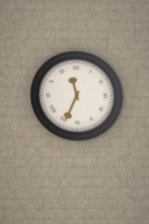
11:34
